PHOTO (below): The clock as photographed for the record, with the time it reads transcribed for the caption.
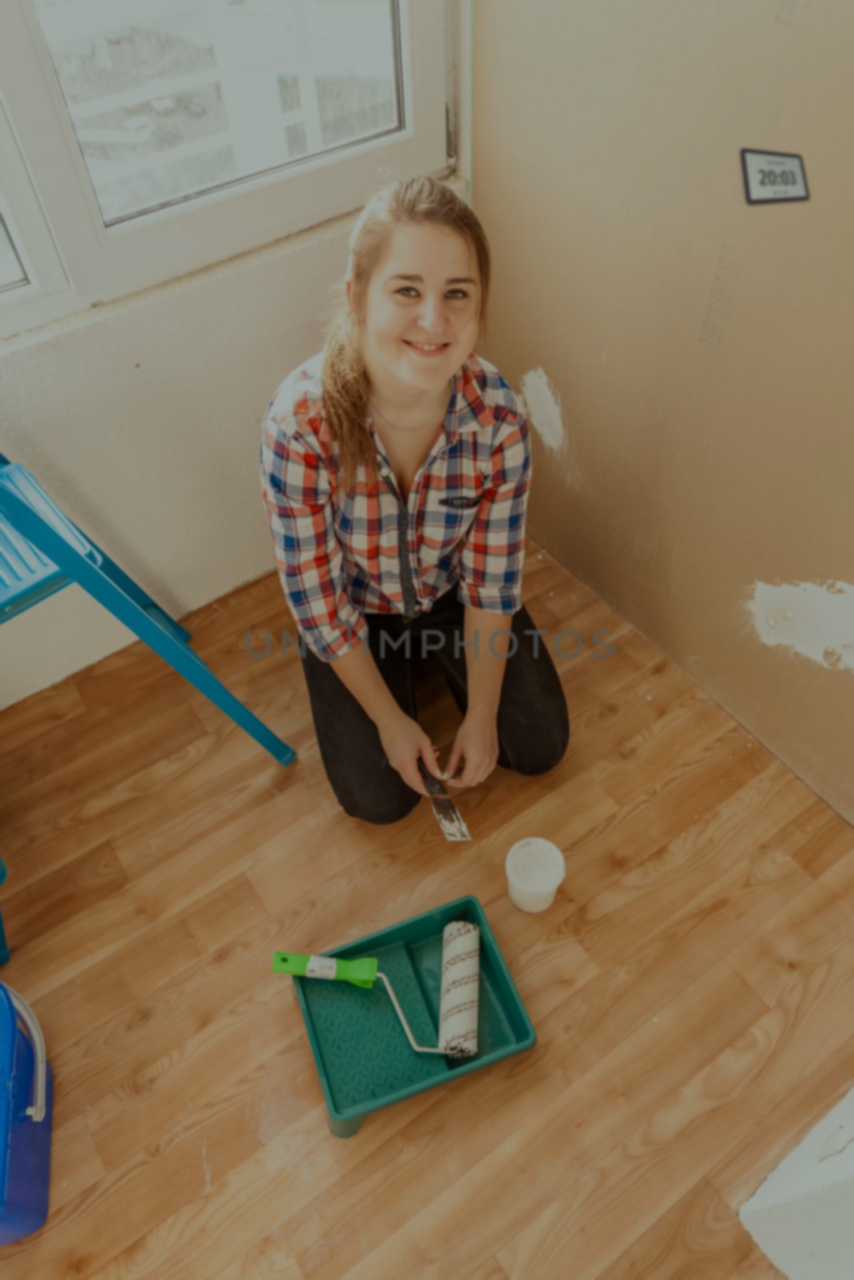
20:03
